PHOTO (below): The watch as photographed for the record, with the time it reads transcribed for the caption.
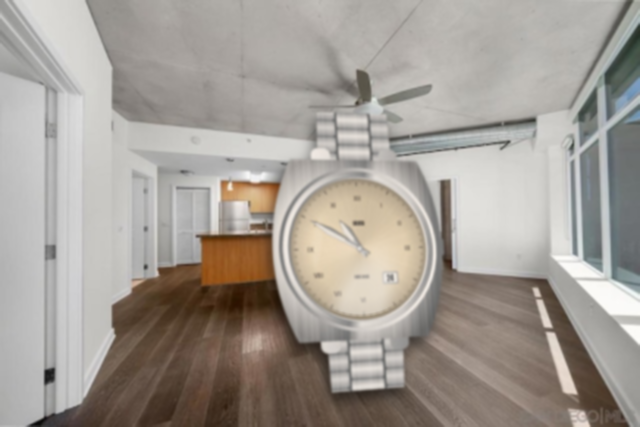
10:50
